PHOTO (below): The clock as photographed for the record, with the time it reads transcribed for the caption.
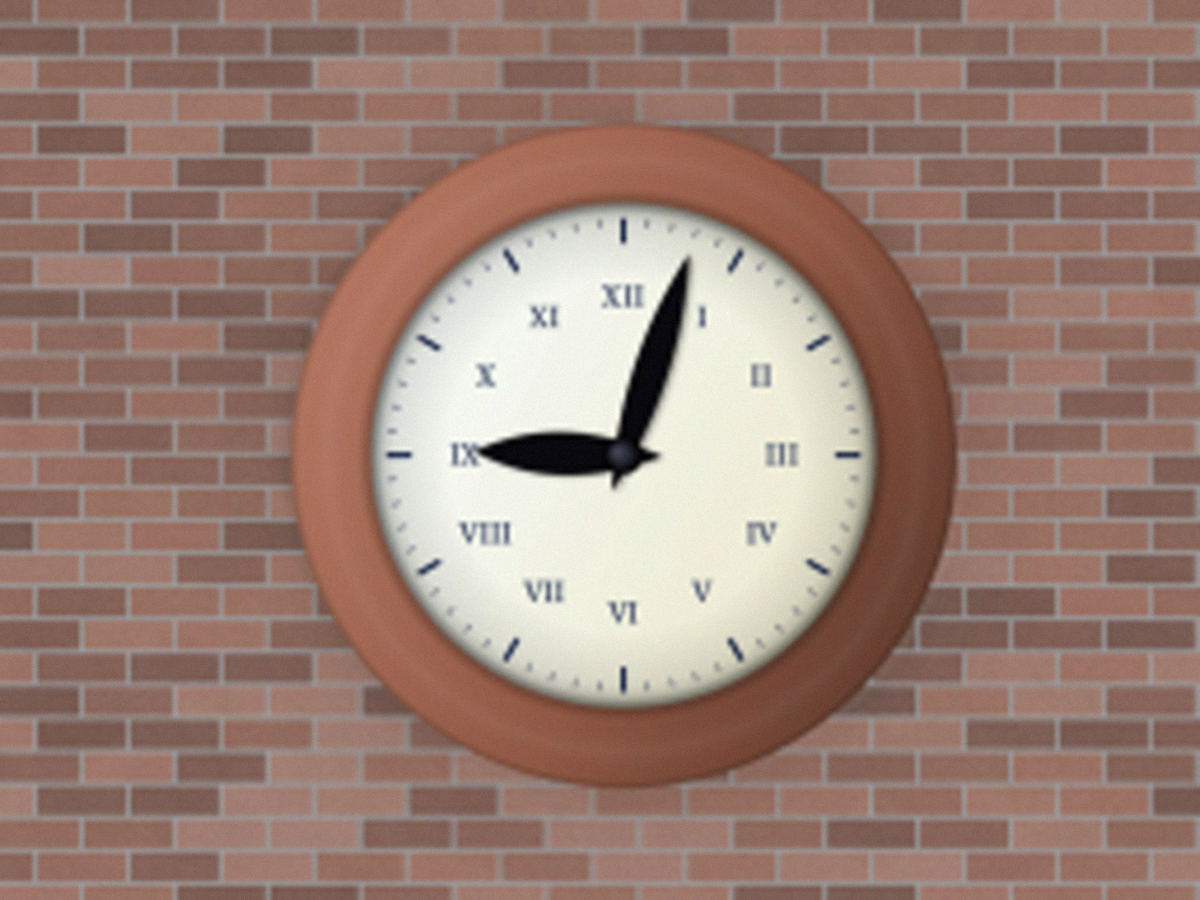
9:03
